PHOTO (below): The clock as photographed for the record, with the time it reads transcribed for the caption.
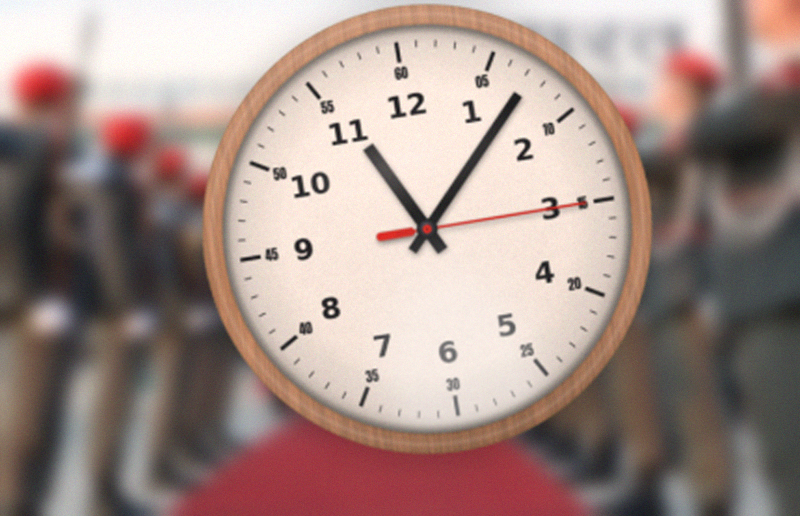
11:07:15
